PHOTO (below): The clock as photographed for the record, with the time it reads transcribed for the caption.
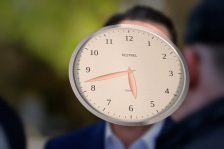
5:42
